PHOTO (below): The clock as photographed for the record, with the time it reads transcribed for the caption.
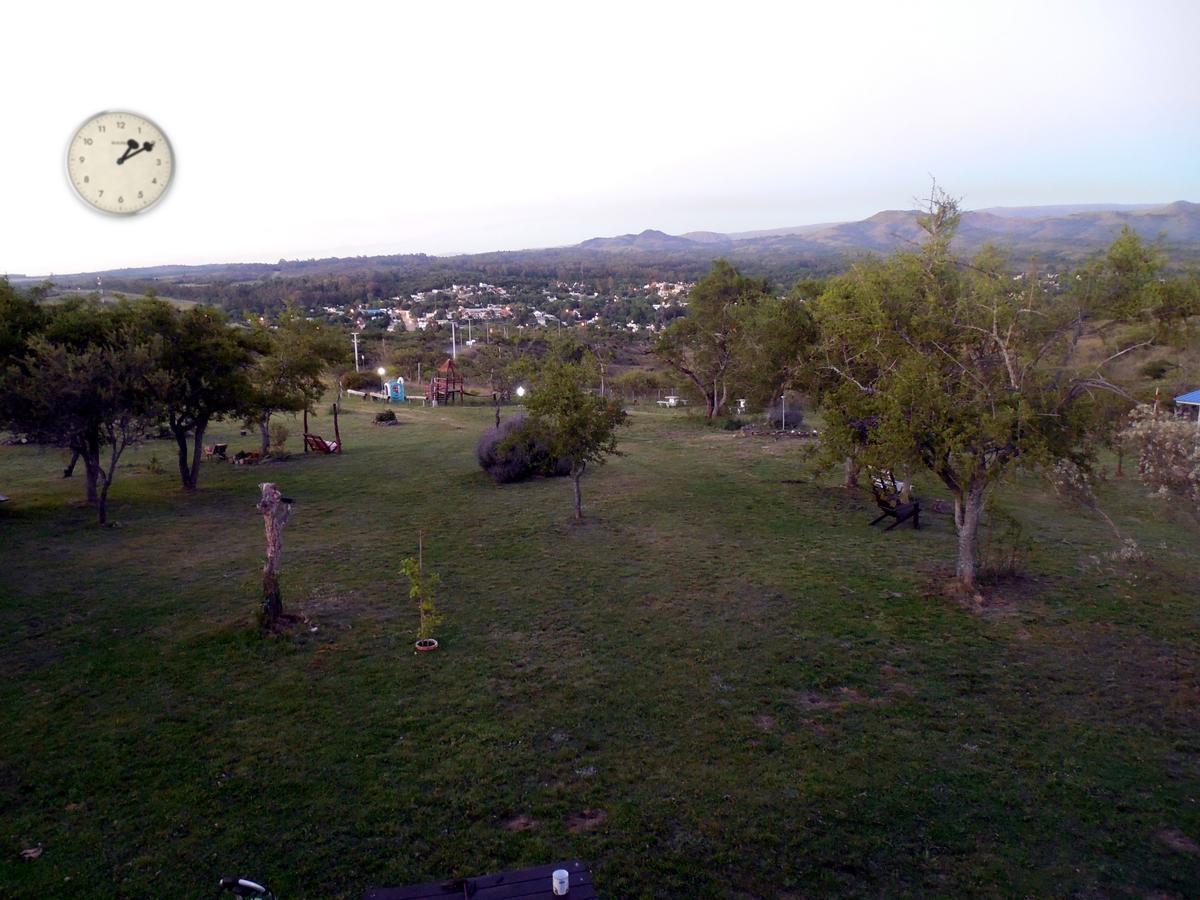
1:10
